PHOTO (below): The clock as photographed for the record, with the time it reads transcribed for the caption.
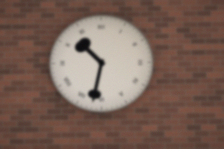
10:32
